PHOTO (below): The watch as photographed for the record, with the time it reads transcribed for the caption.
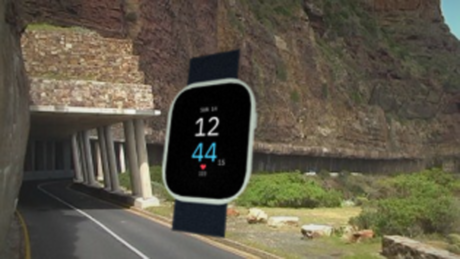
12:44
